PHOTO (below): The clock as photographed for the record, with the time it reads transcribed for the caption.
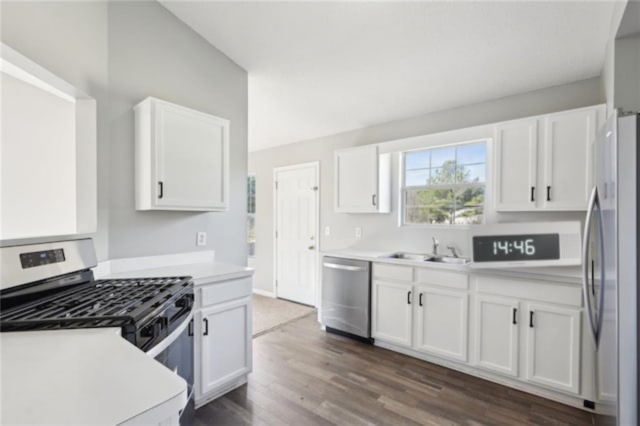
14:46
